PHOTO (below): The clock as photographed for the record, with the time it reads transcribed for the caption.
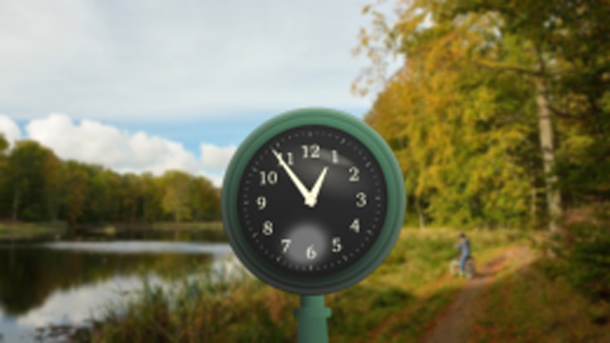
12:54
